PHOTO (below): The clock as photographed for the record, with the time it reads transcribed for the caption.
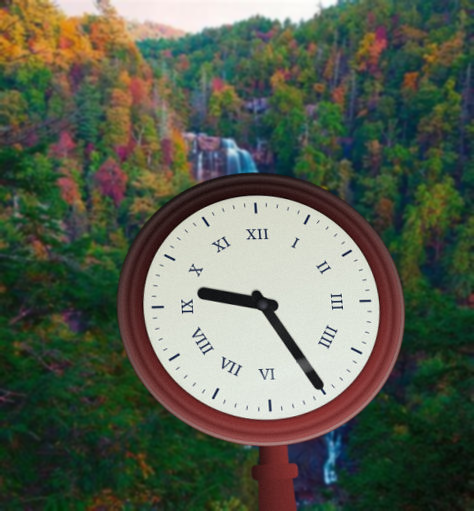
9:25
